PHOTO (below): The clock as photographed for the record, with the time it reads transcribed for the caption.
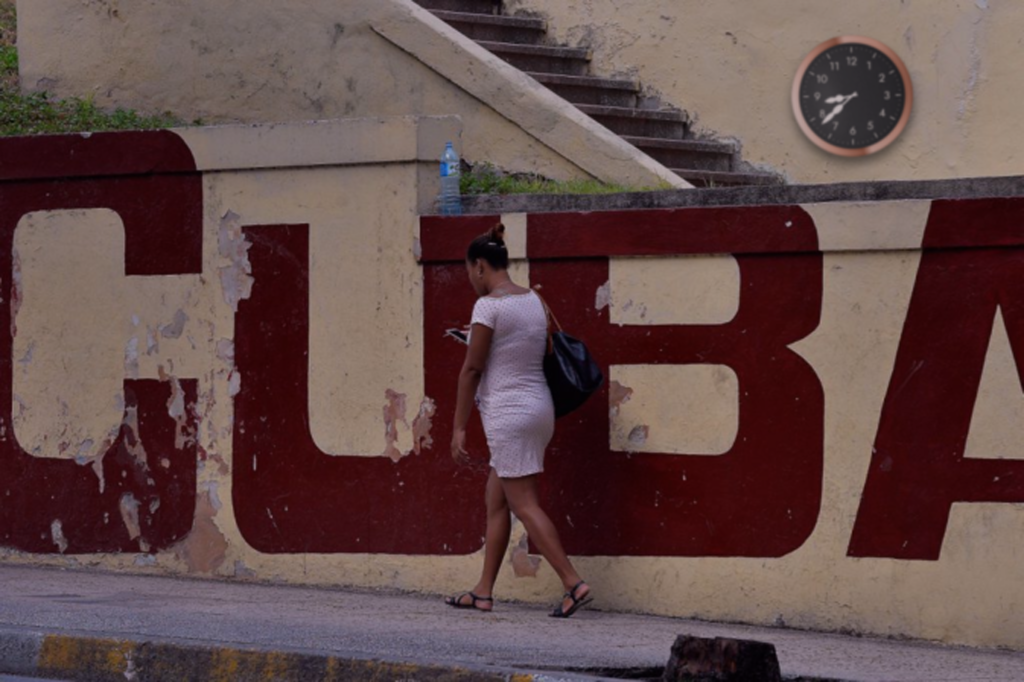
8:38
